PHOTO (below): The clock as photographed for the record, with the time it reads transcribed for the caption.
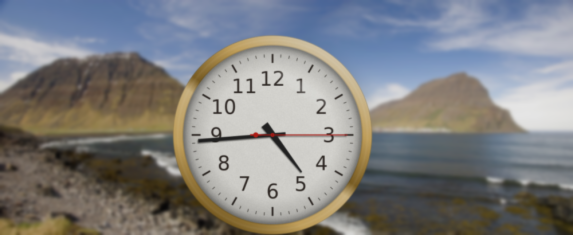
4:44:15
